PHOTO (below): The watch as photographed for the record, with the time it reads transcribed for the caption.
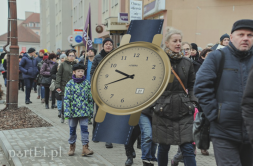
9:41
